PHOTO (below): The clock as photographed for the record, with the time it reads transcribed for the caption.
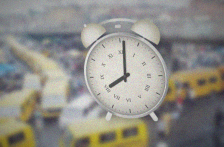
8:01
